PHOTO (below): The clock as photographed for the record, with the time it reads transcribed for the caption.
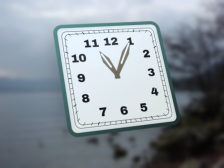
11:05
